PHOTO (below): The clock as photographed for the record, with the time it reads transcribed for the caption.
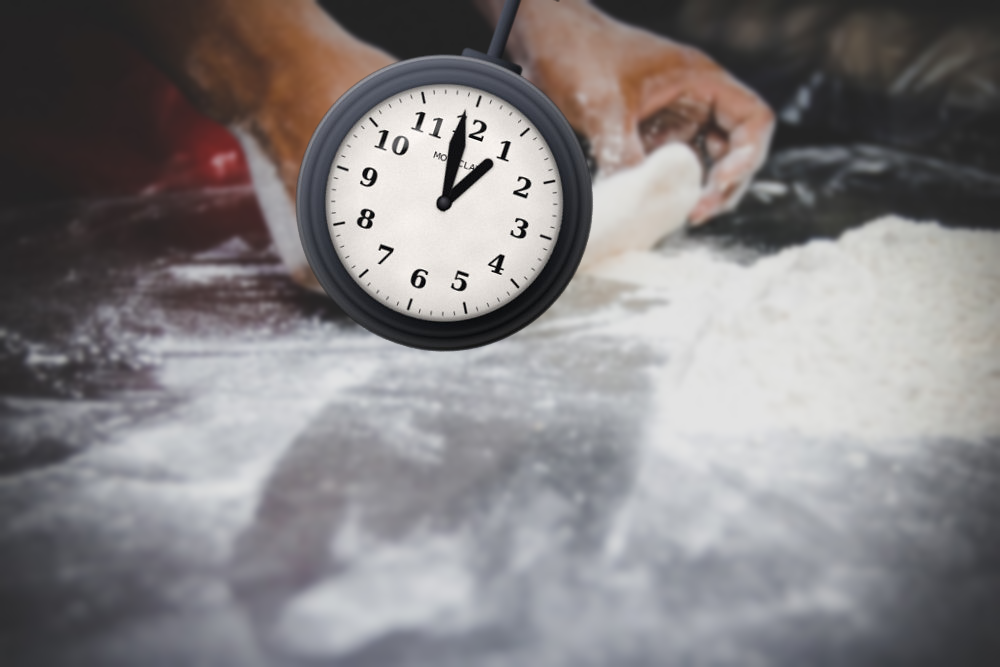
12:59
